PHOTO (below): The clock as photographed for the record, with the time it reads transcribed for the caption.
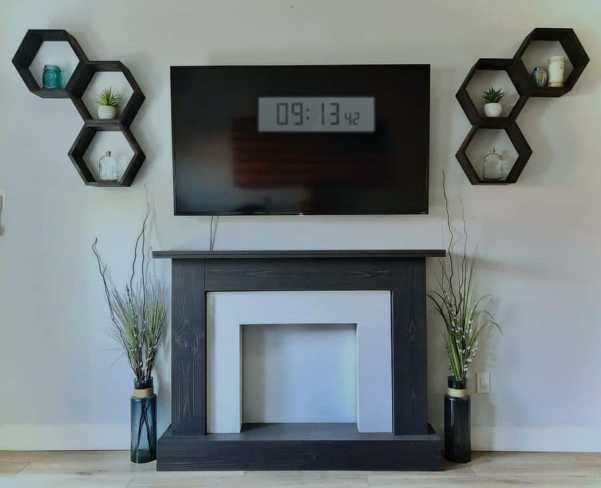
9:13:42
